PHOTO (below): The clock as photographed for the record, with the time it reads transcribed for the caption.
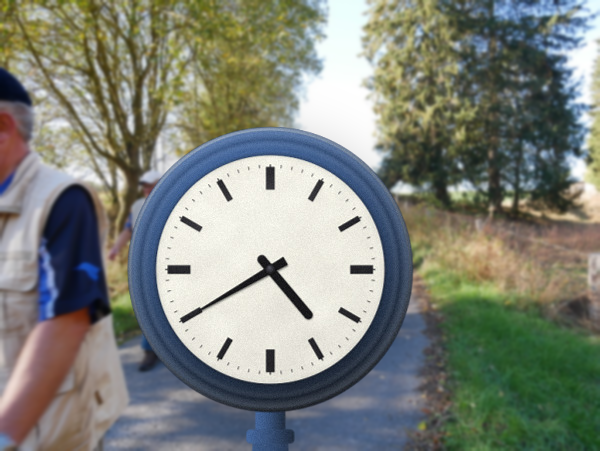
4:40
